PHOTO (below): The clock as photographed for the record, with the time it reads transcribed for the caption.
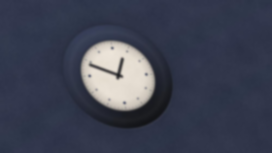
12:49
